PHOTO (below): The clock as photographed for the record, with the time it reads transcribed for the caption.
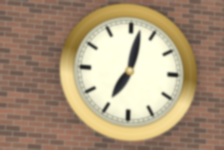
7:02
